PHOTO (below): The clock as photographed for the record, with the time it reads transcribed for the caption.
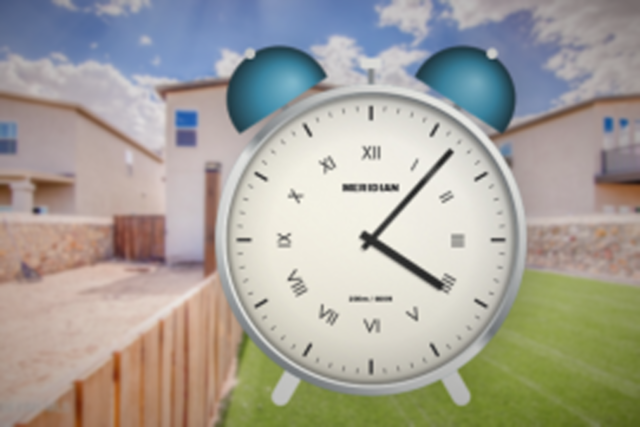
4:07
